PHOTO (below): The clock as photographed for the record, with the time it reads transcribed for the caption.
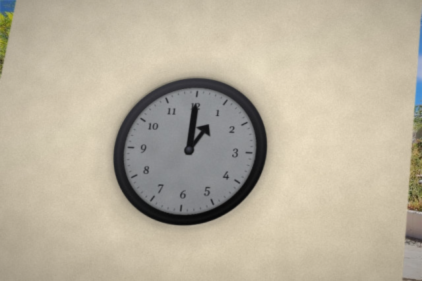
1:00
